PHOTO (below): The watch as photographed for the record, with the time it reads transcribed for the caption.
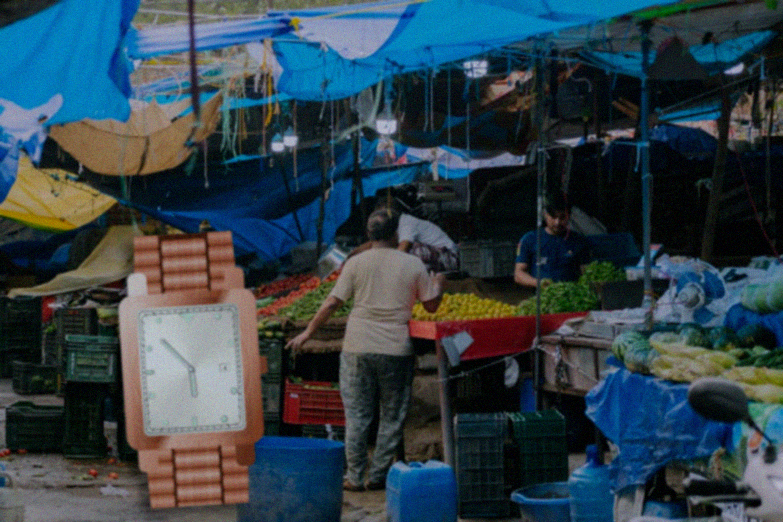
5:53
